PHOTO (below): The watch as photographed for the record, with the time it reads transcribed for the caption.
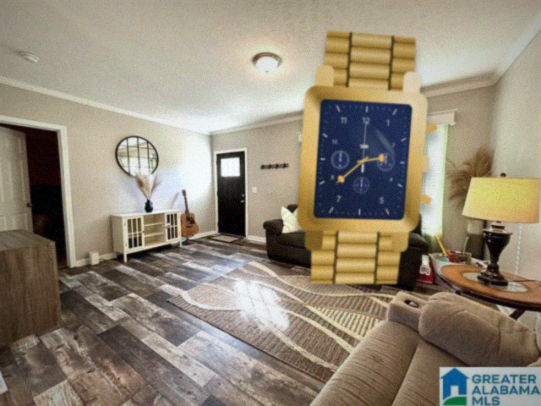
2:38
